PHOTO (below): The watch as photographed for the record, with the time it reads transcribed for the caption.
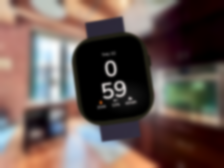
0:59
